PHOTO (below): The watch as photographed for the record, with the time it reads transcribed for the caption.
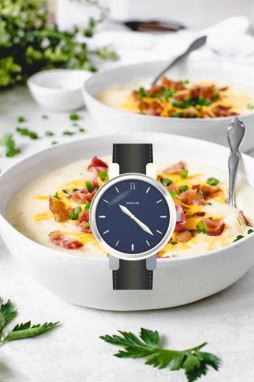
10:22
